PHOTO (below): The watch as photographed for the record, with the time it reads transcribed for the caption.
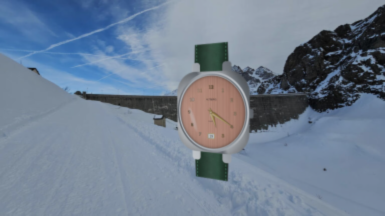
5:20
